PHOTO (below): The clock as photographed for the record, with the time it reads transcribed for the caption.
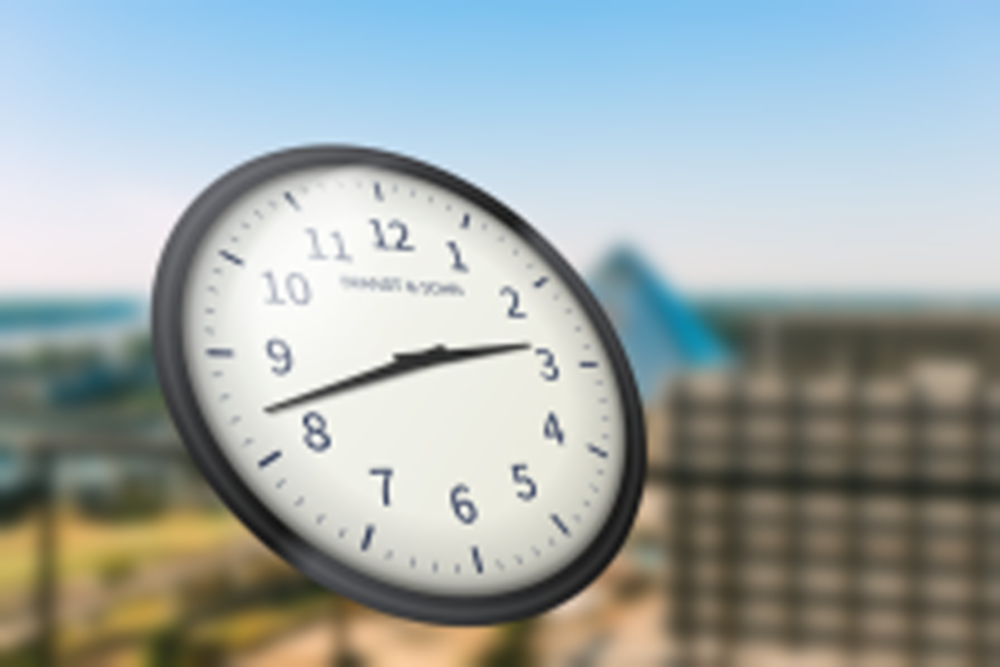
2:42
